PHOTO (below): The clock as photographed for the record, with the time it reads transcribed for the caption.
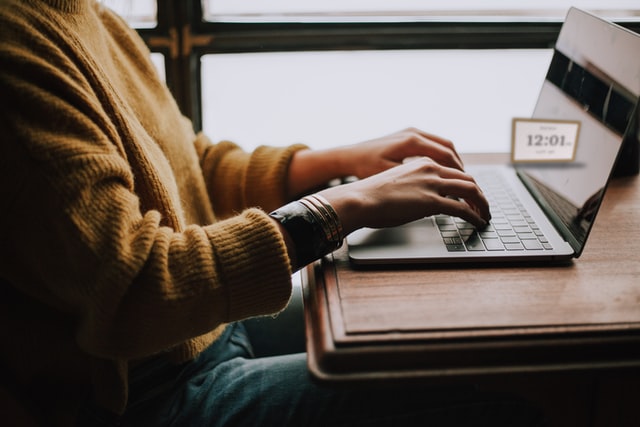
12:01
